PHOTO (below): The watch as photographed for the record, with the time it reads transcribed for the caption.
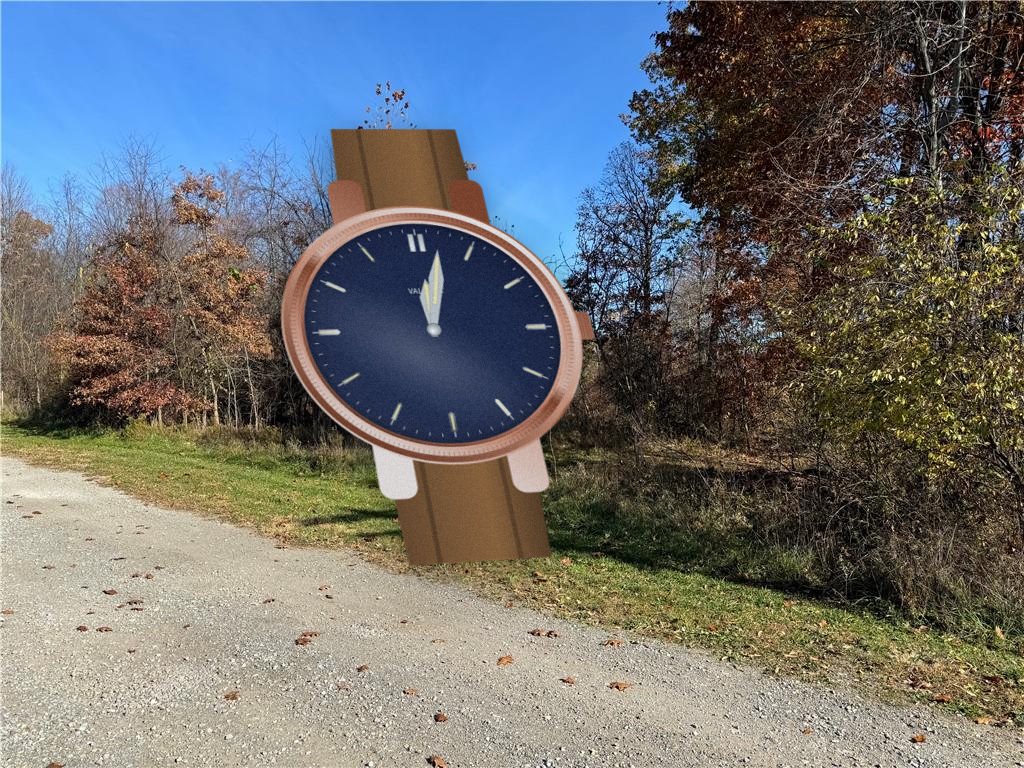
12:02
